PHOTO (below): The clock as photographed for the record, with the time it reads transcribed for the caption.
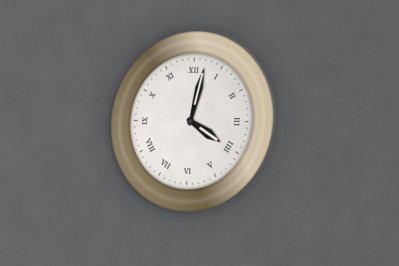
4:02
